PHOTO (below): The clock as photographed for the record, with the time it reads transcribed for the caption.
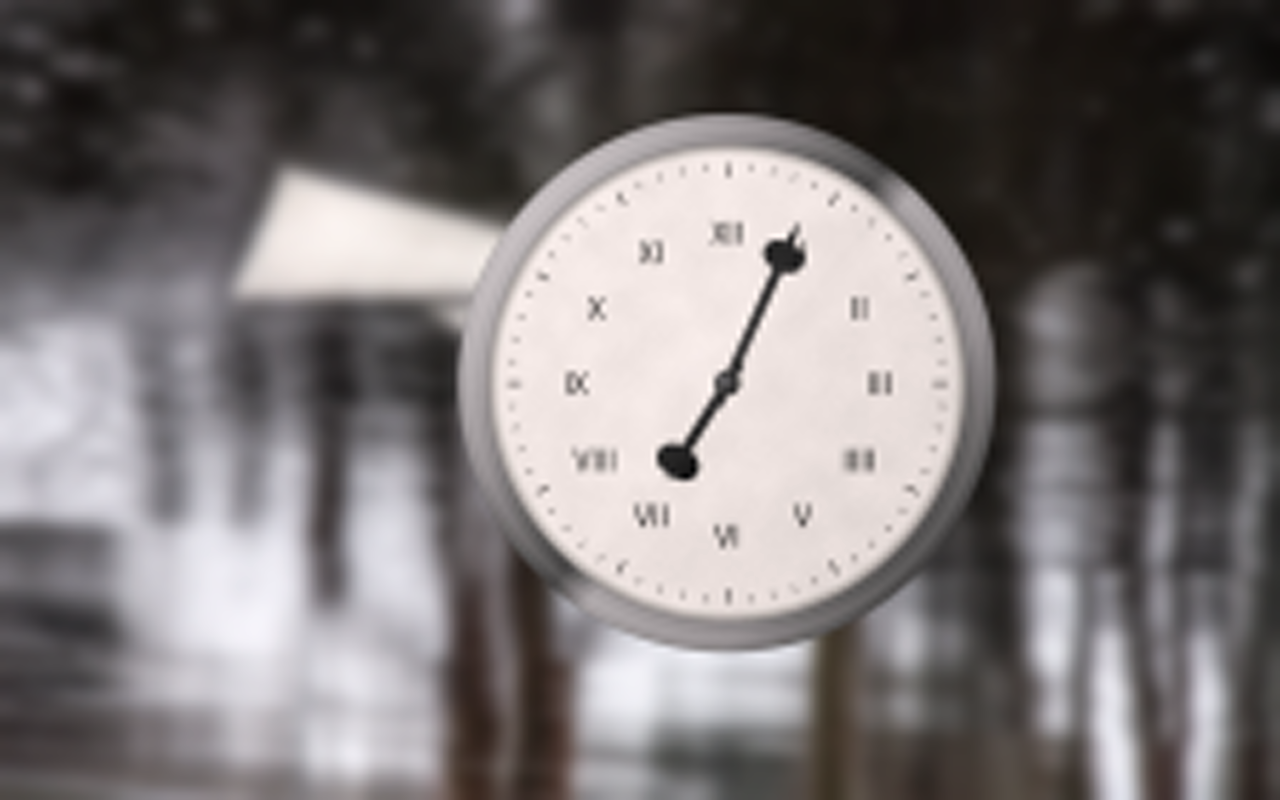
7:04
